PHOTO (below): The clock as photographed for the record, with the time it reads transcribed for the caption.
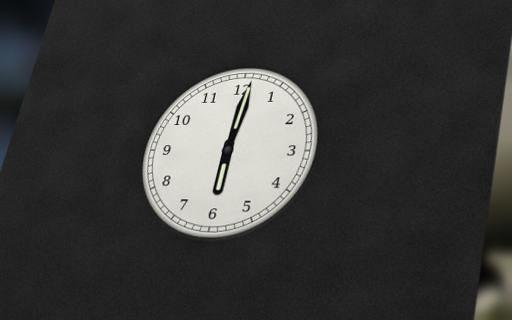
6:01
